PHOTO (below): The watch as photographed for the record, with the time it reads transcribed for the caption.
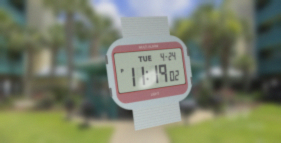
11:19:02
